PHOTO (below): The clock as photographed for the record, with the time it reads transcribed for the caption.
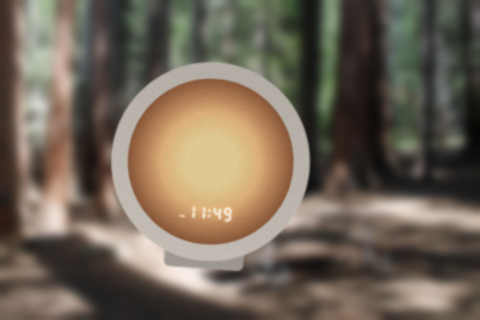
11:49
